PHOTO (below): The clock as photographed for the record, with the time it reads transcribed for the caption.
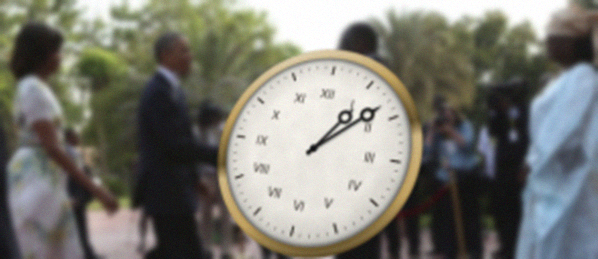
1:08
